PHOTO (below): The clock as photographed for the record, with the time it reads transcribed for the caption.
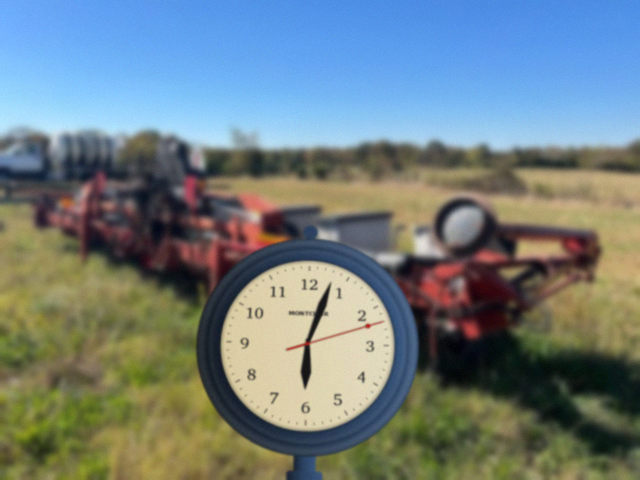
6:03:12
